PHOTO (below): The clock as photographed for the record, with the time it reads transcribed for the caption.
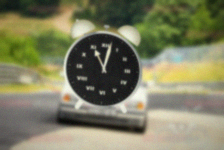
11:02
